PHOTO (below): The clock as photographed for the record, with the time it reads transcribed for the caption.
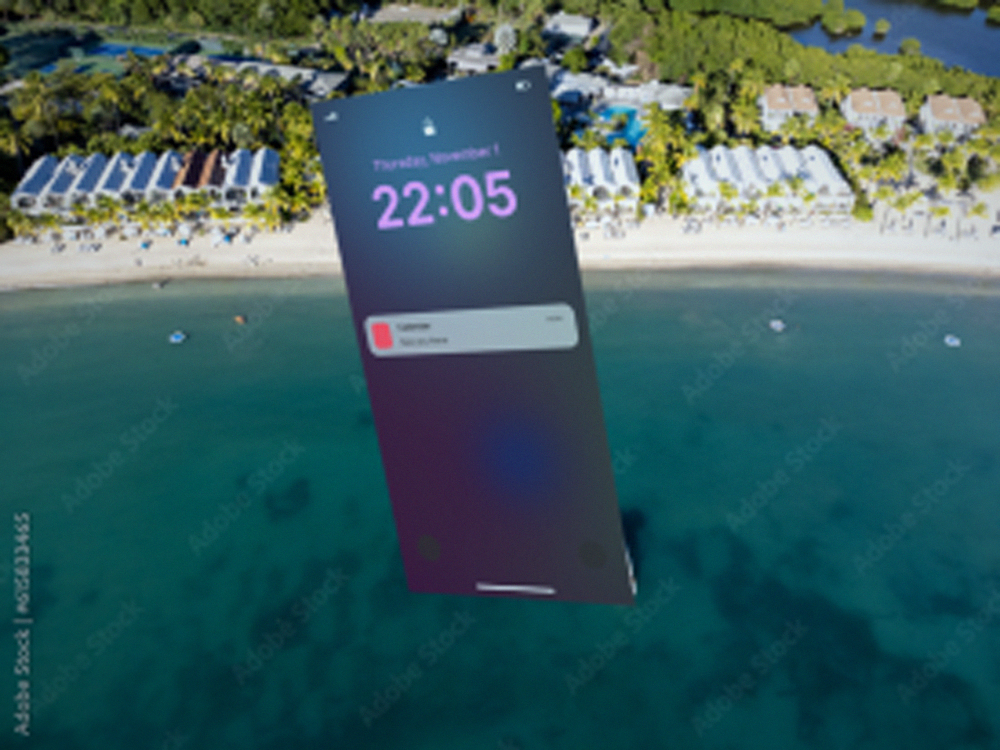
22:05
